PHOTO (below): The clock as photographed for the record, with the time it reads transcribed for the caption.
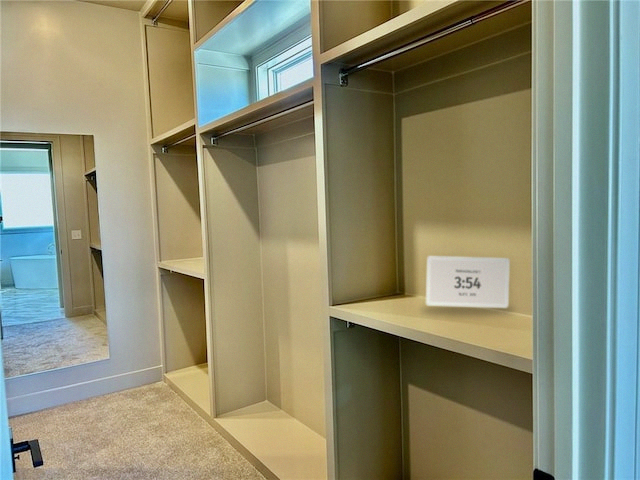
3:54
